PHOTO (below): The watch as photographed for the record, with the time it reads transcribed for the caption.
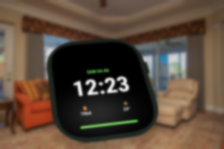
12:23
